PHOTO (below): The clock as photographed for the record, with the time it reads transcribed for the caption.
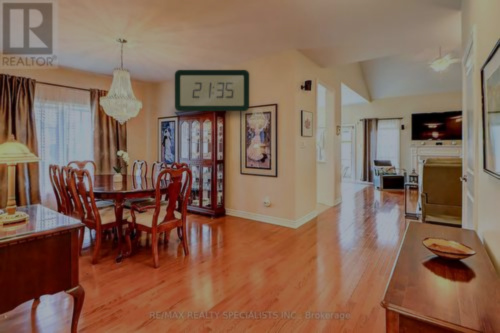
21:35
